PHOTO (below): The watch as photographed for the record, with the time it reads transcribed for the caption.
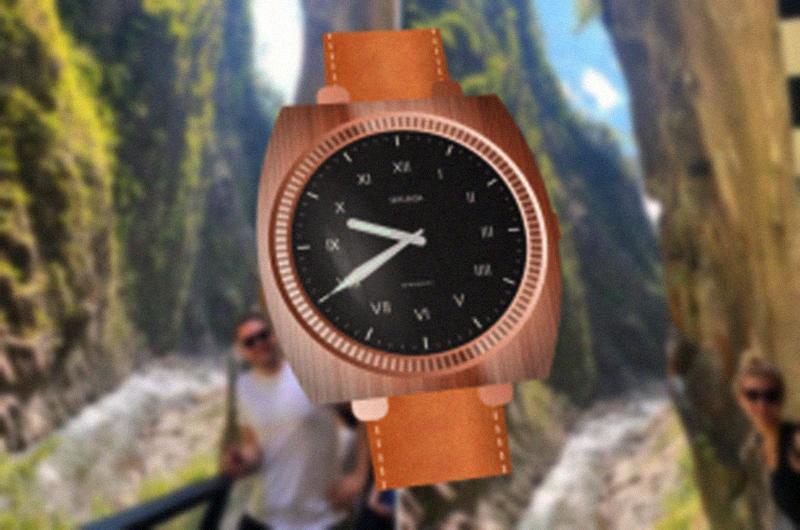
9:40
